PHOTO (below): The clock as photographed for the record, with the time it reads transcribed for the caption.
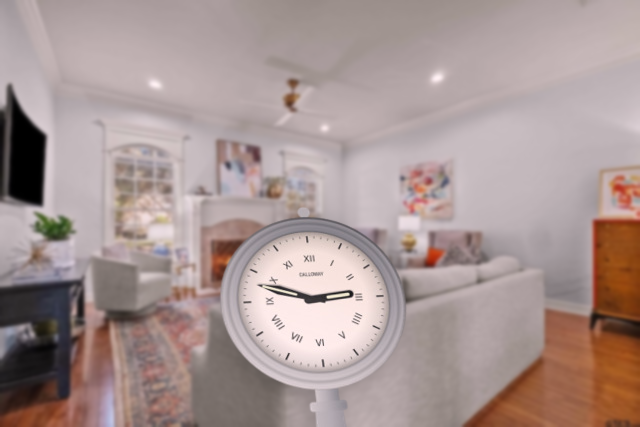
2:48
